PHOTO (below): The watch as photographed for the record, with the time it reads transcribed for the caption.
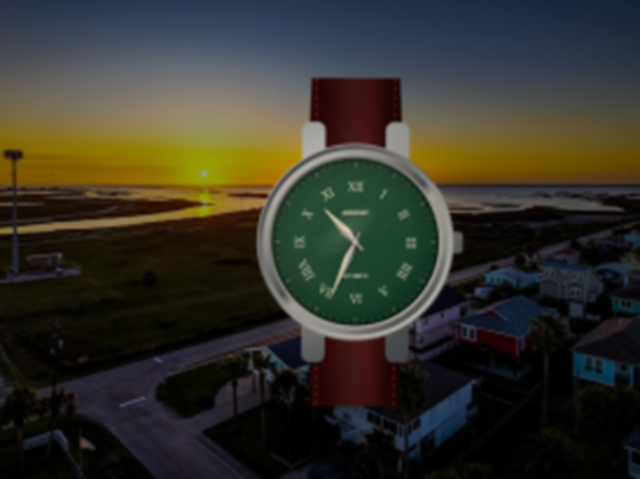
10:34
